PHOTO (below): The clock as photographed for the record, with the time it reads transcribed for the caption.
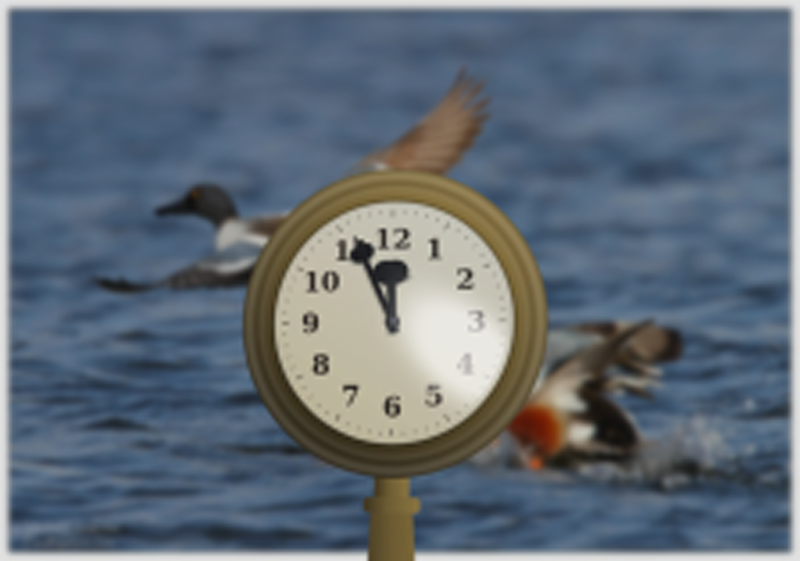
11:56
